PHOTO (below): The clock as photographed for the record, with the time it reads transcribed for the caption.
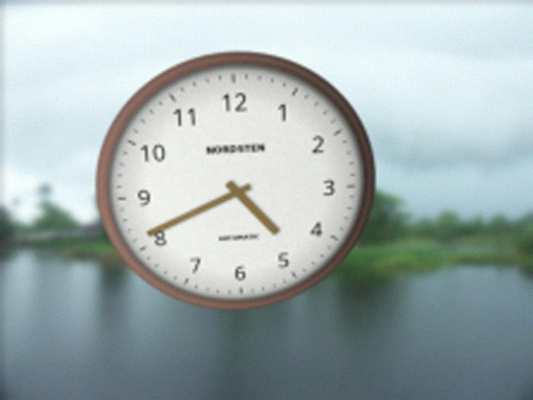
4:41
